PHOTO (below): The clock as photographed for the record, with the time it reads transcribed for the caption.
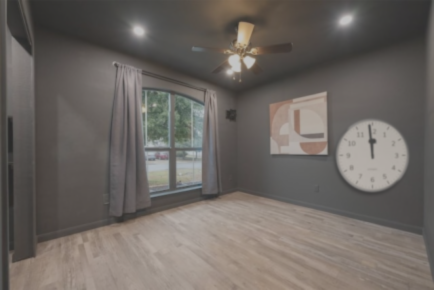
11:59
